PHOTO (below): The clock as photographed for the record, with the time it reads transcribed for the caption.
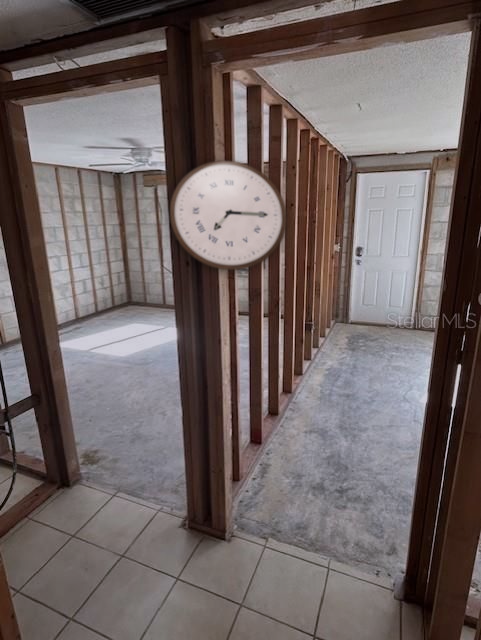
7:15
